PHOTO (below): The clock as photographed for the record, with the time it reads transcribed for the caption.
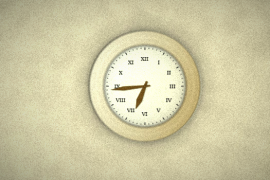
6:44
